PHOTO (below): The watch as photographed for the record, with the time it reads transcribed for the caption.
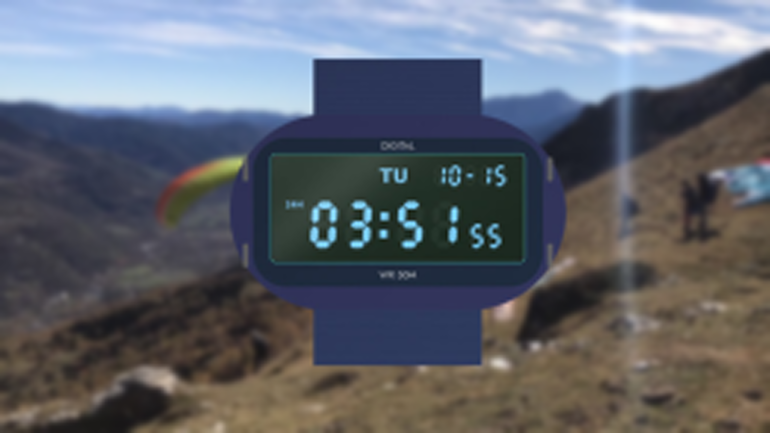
3:51:55
